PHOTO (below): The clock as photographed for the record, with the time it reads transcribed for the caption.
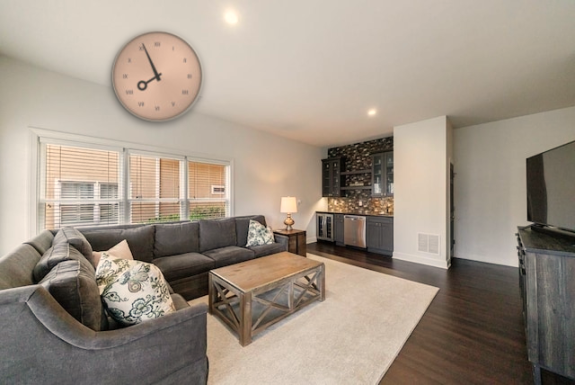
7:56
